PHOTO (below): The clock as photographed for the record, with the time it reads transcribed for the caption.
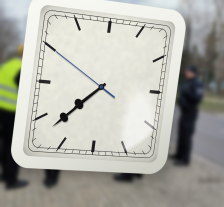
7:37:50
